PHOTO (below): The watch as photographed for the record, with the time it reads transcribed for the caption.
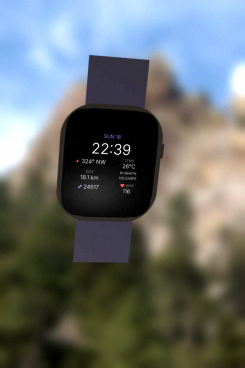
22:39
